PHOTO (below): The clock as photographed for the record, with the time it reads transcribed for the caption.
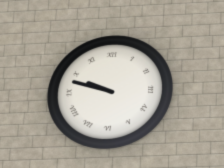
9:48
